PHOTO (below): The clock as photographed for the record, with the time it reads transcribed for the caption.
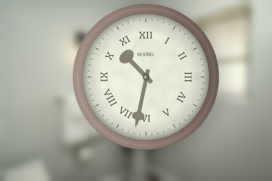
10:32
